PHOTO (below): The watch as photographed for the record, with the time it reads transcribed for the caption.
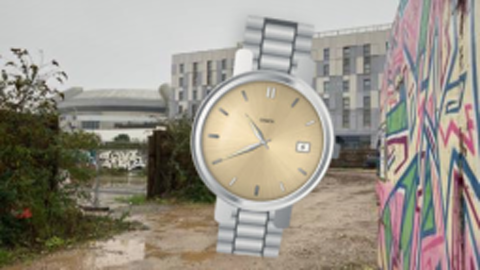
10:40
